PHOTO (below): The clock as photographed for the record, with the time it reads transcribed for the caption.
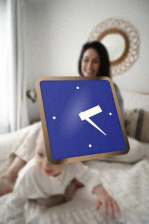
2:23
